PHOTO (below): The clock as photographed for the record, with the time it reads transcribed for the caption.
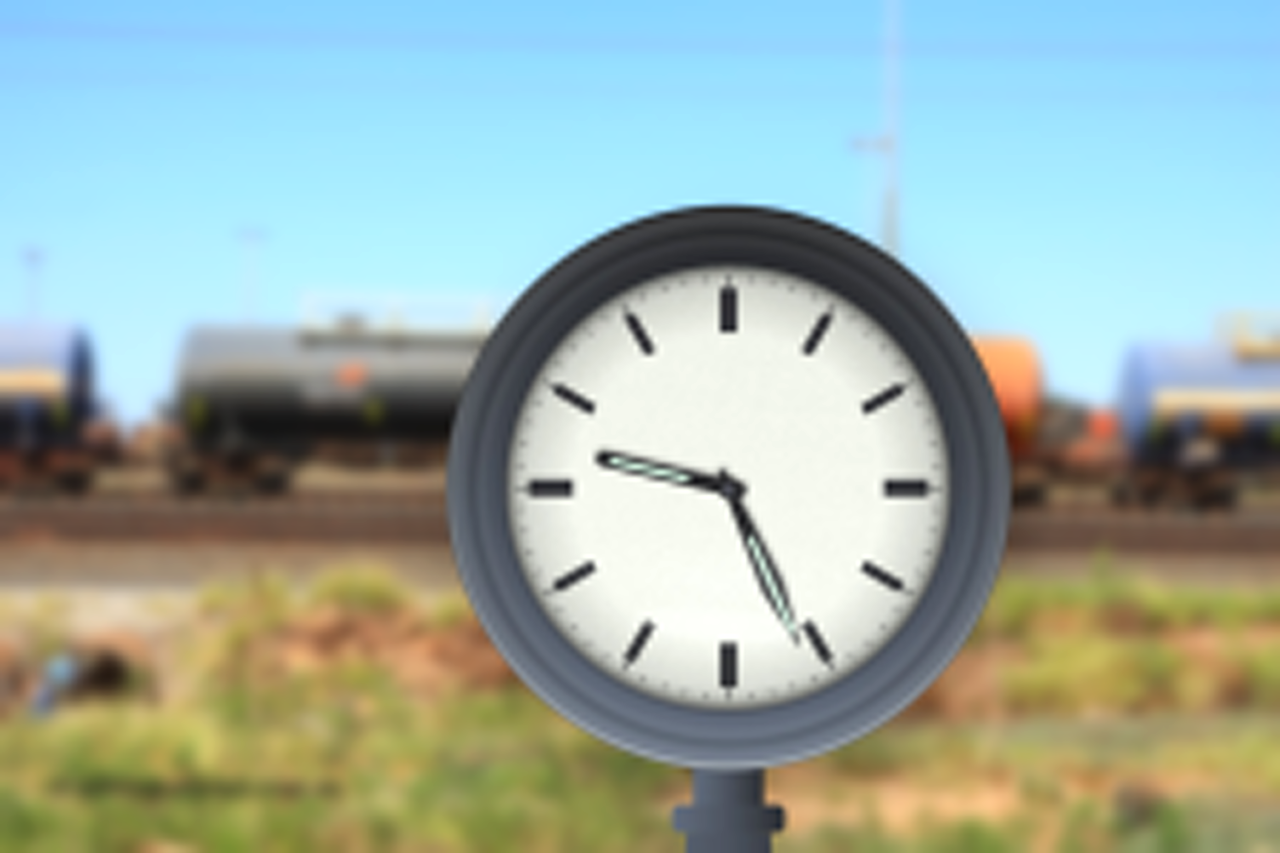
9:26
